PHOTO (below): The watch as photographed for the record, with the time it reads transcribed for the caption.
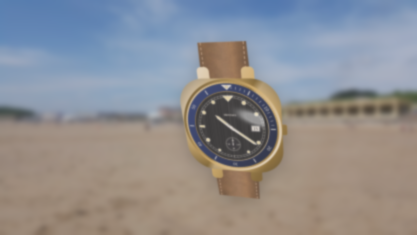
10:21
